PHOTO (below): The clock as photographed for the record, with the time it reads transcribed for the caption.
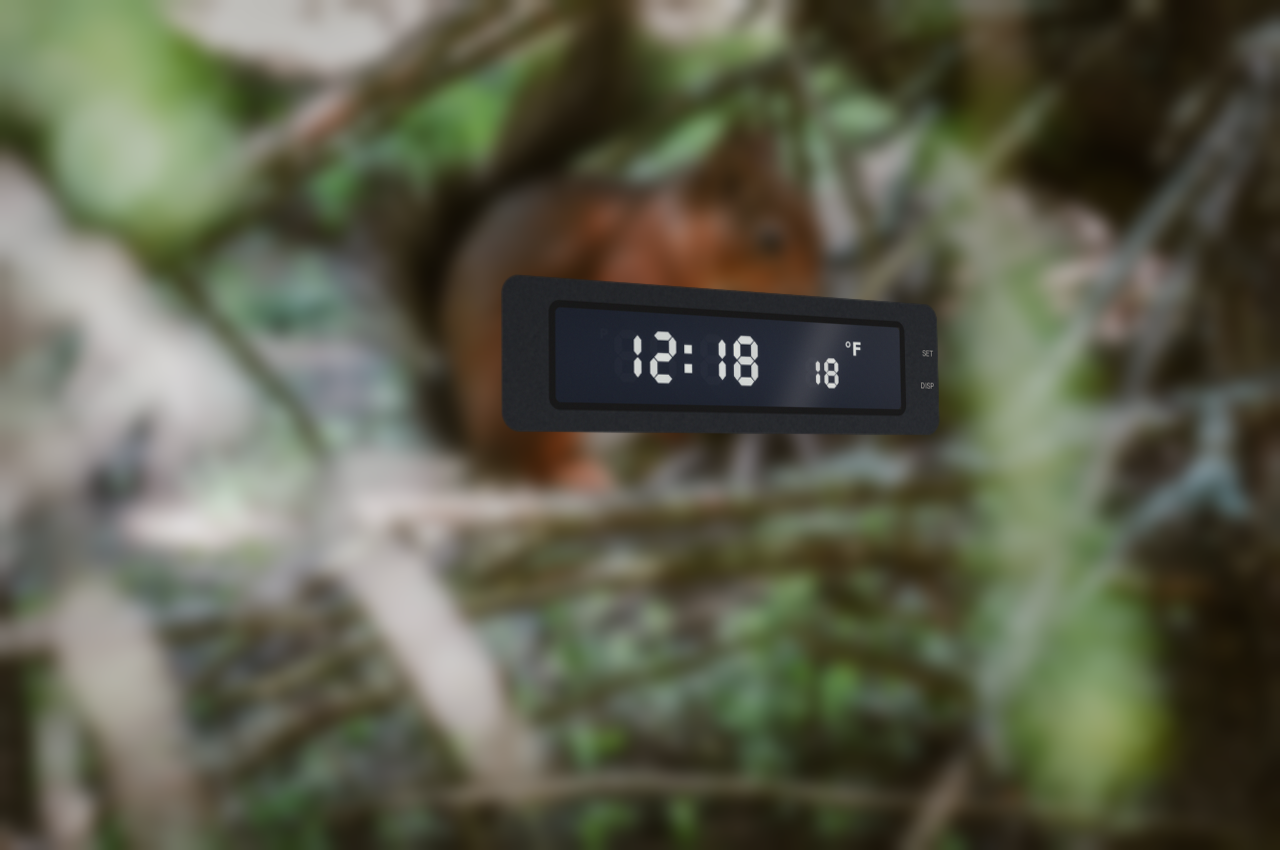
12:18
